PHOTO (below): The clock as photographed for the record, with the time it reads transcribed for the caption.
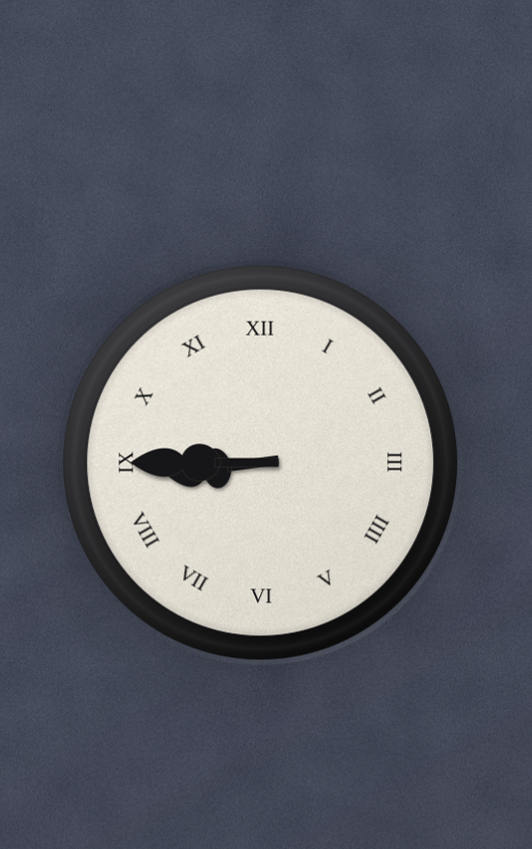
8:45
